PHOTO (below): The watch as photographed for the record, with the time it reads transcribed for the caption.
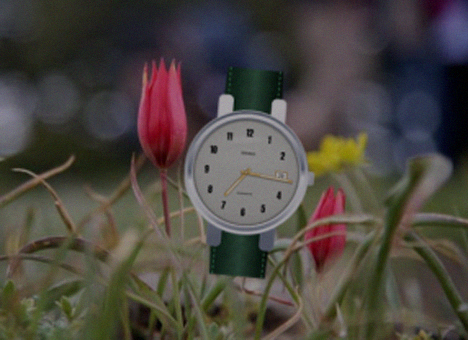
7:16
